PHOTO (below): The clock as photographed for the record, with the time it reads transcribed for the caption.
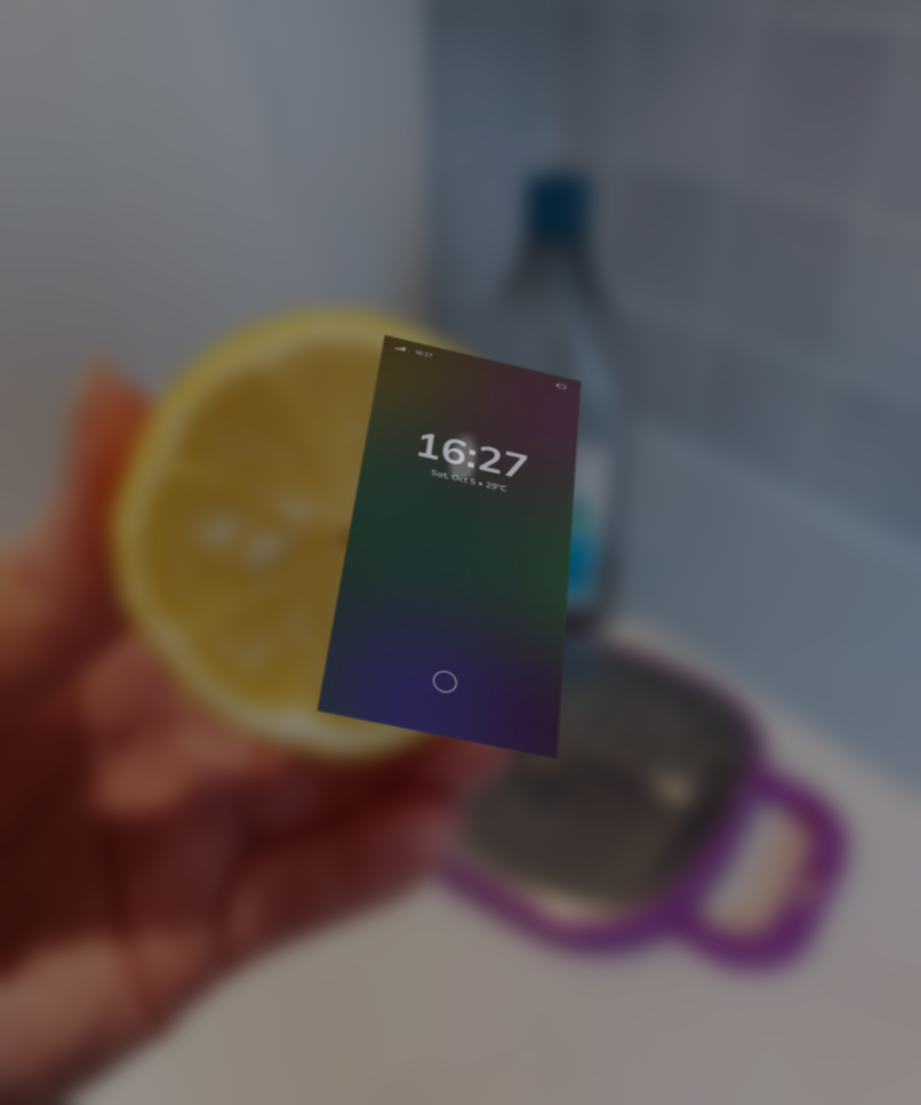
16:27
